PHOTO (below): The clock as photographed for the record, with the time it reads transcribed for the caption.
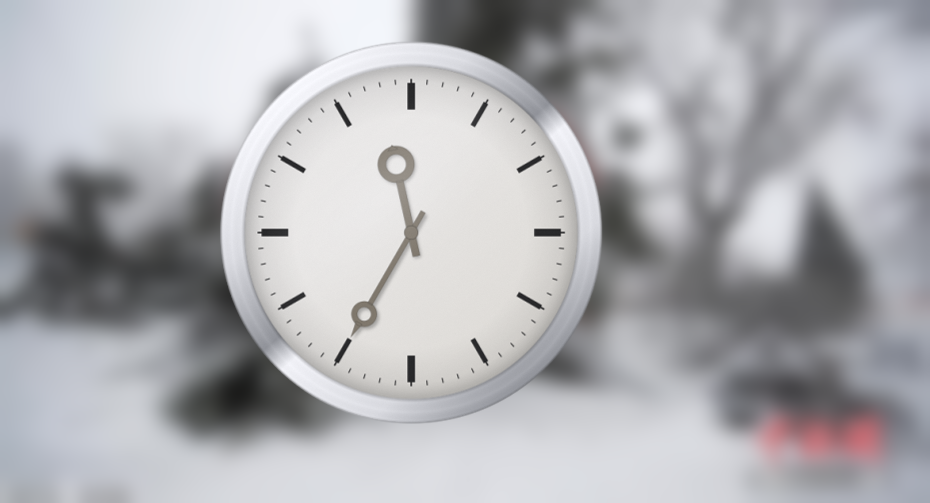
11:35
